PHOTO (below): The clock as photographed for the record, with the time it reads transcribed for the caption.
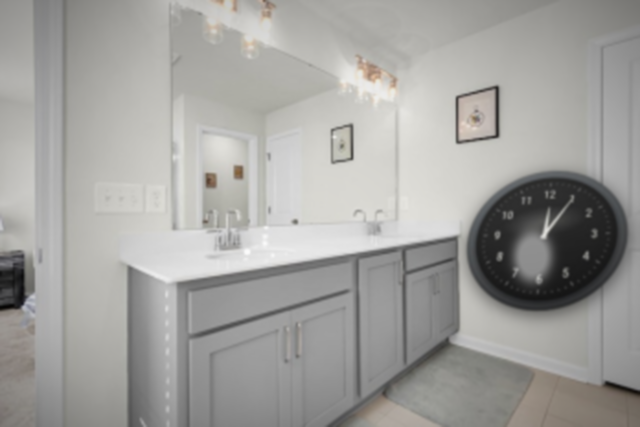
12:05
